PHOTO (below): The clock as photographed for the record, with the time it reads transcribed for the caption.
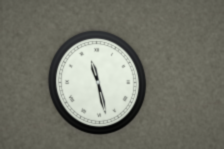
11:28
